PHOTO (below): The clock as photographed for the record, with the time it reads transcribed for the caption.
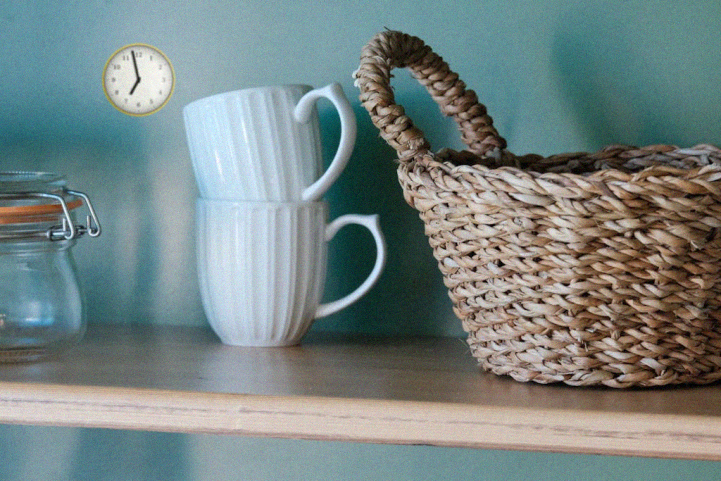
6:58
